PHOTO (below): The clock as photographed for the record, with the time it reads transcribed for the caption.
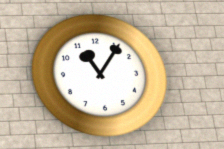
11:06
